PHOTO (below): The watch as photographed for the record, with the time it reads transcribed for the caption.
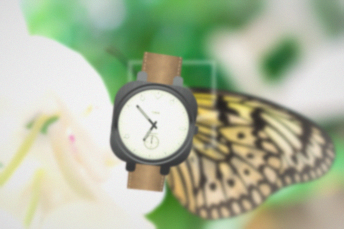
6:52
